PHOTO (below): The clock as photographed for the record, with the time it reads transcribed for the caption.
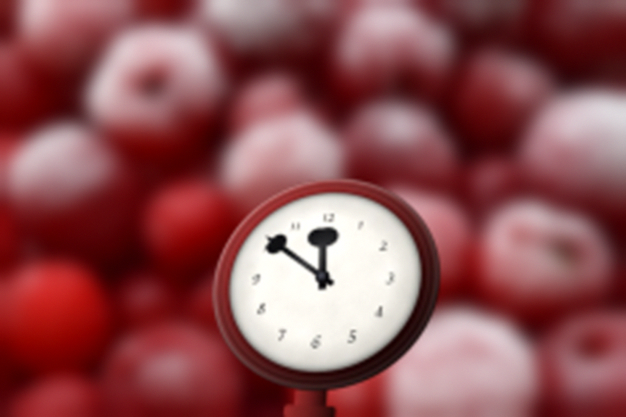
11:51
